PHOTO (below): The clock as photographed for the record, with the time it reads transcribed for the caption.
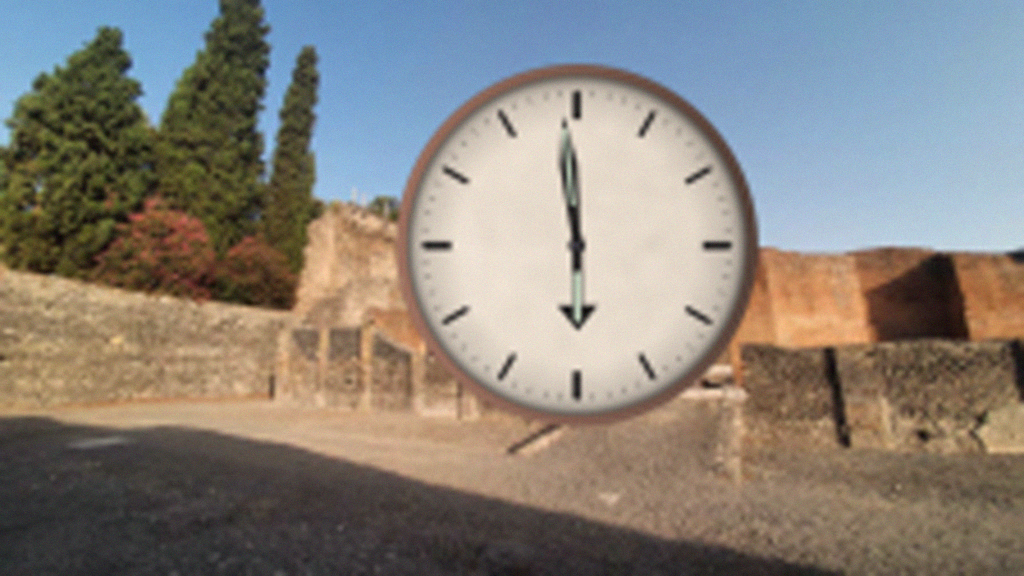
5:59
